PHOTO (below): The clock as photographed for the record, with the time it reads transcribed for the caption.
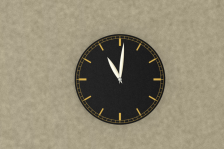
11:01
